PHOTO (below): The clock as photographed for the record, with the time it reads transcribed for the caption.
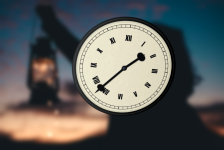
1:37
